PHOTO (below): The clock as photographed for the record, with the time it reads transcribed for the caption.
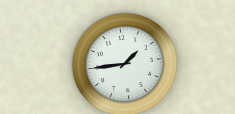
1:45
